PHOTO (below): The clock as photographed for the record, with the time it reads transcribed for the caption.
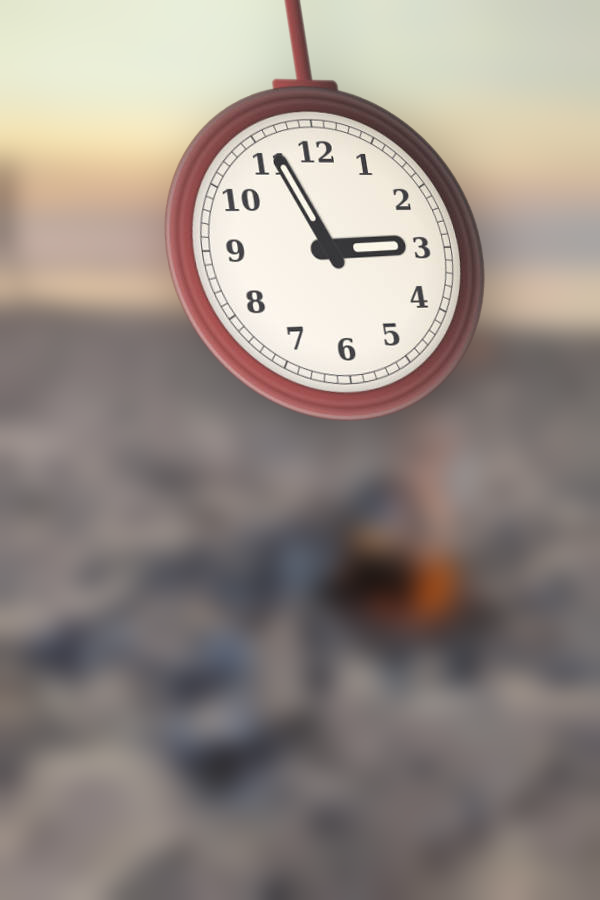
2:56
